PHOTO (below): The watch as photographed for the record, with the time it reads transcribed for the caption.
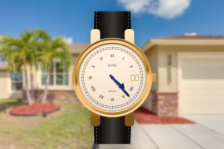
4:23
